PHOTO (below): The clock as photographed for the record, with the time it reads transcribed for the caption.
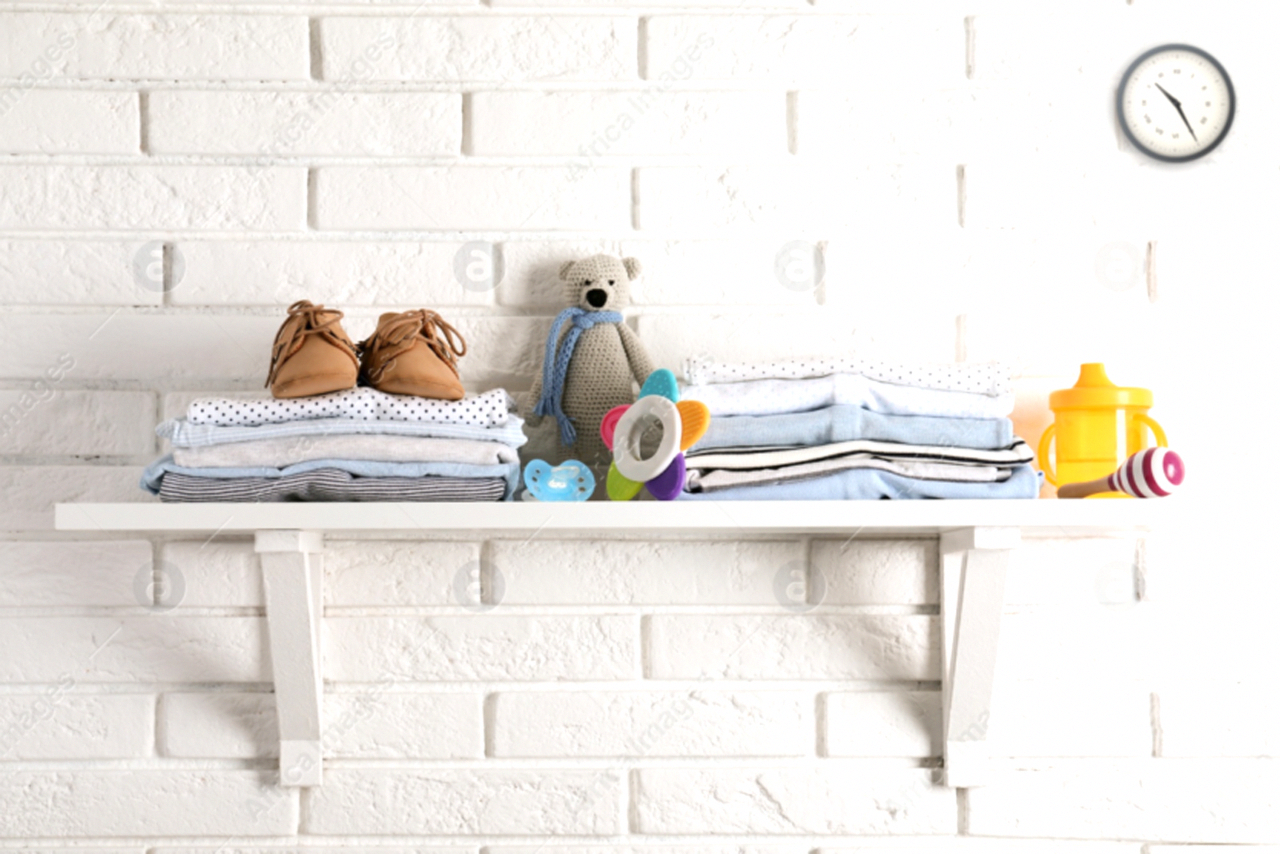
10:25
